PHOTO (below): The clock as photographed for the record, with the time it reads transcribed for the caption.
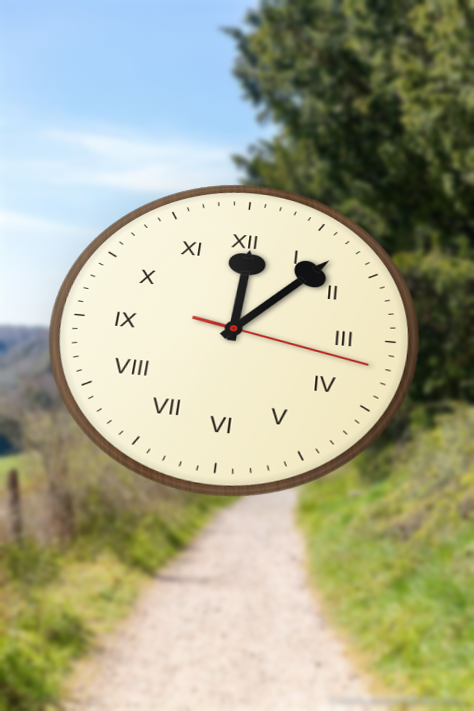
12:07:17
